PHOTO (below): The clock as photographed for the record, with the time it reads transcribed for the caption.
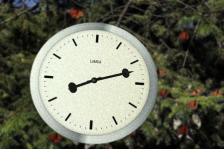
8:12
